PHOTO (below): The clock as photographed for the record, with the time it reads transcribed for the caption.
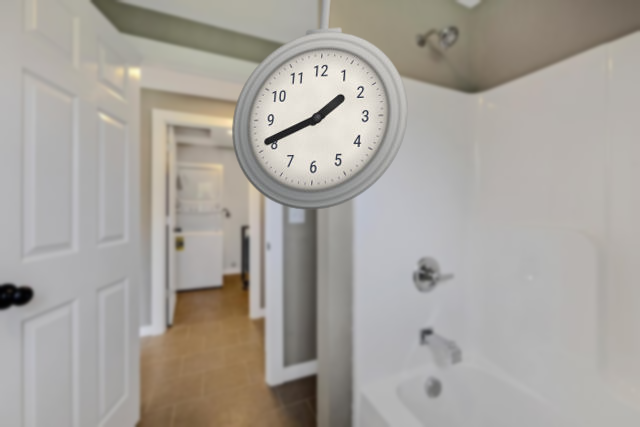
1:41
